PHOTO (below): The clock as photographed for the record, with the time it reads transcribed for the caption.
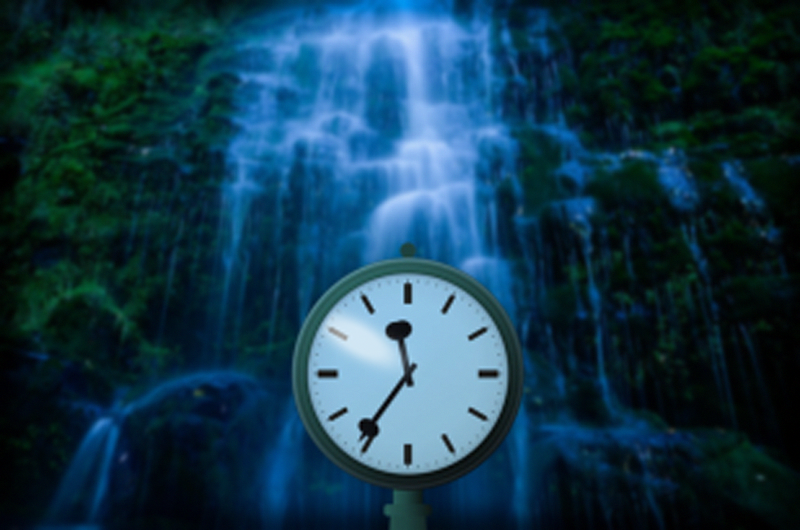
11:36
